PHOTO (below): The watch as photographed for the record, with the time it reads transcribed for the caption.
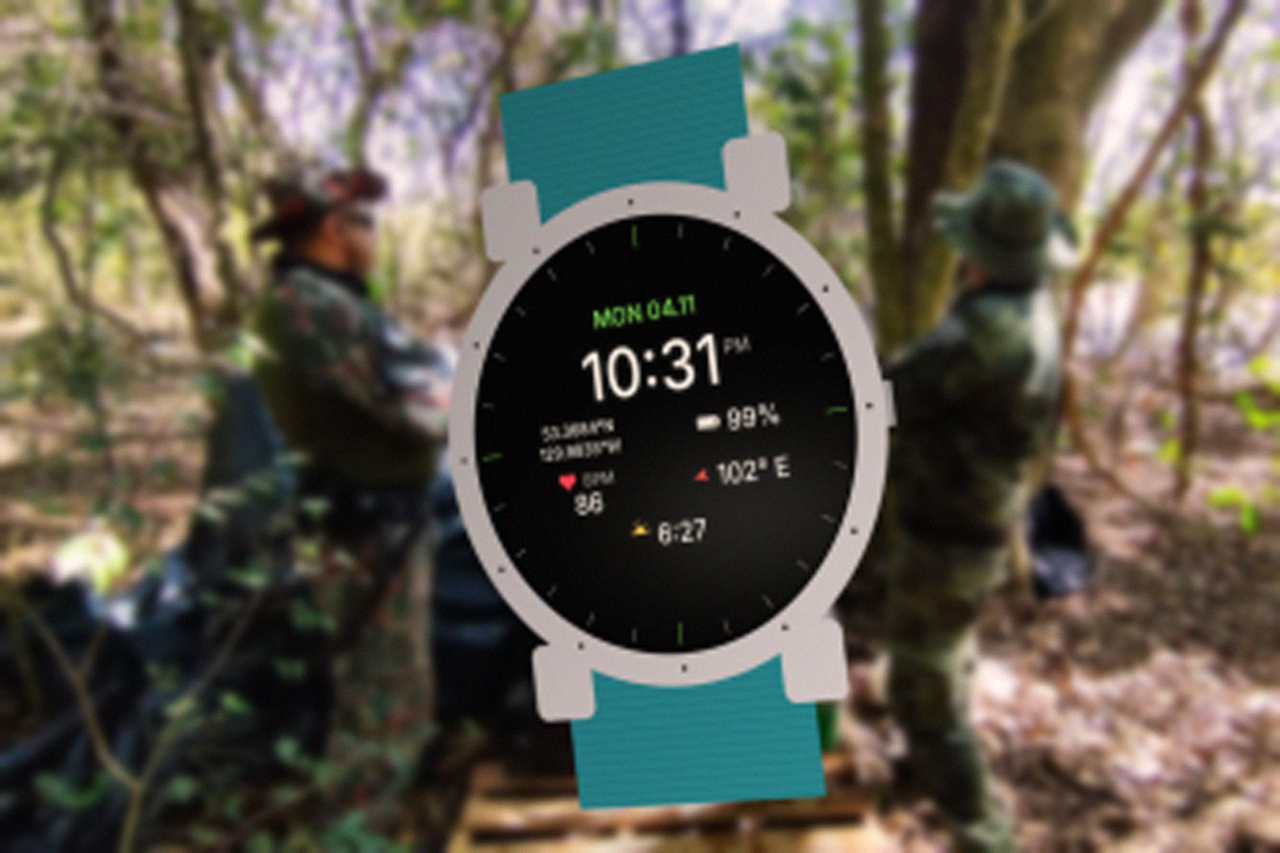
10:31
